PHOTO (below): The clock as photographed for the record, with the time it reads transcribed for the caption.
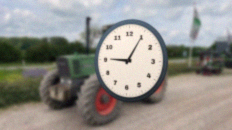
9:05
